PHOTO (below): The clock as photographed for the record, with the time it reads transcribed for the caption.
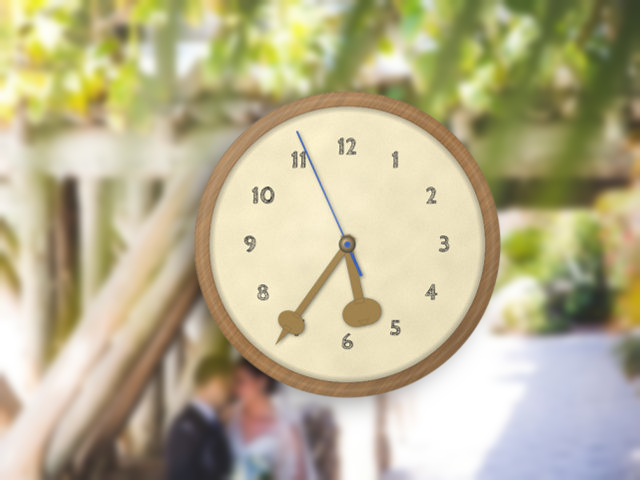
5:35:56
